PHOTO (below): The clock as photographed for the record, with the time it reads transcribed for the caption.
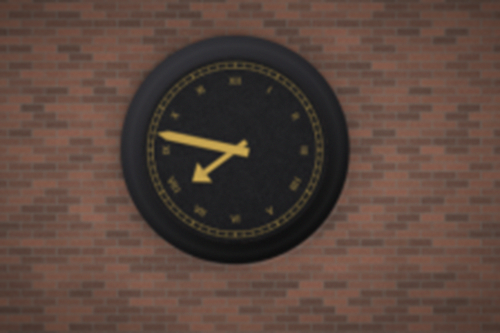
7:47
